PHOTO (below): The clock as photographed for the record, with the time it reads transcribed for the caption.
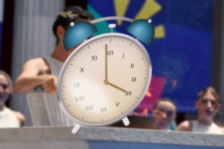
3:59
